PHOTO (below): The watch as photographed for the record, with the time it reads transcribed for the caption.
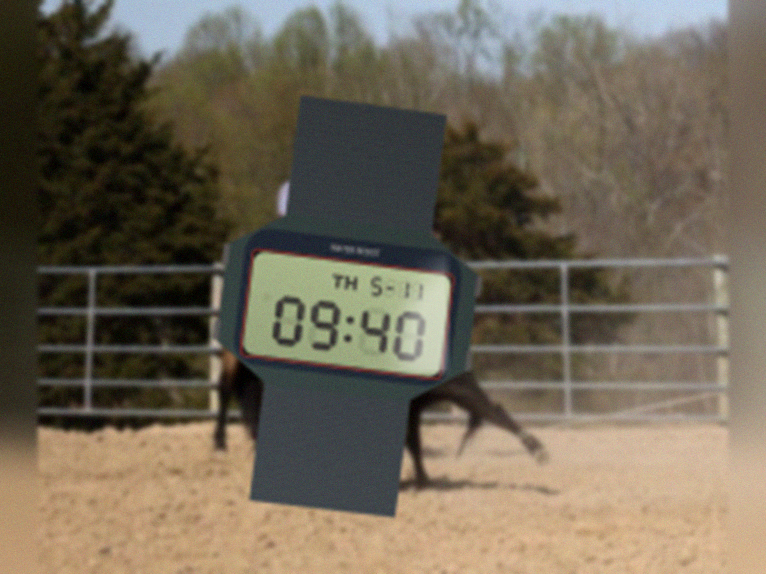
9:40
